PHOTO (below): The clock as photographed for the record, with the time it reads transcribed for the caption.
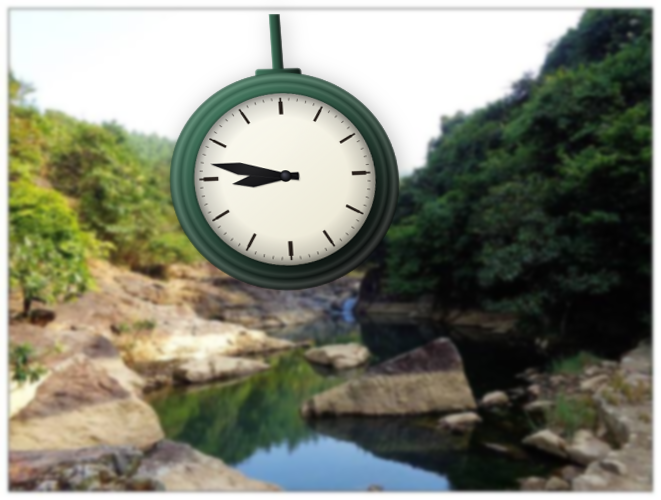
8:47
